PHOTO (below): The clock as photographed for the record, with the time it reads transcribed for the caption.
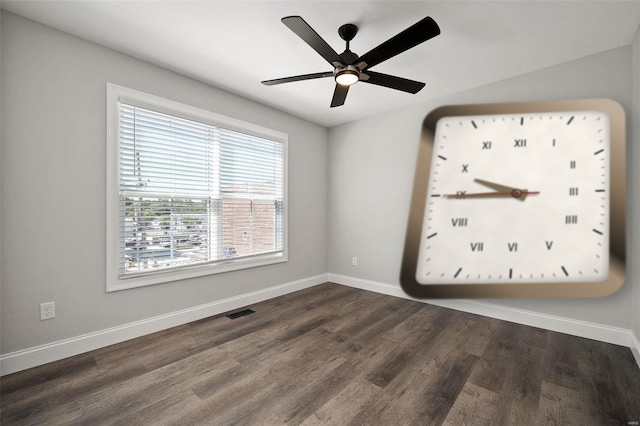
9:44:45
